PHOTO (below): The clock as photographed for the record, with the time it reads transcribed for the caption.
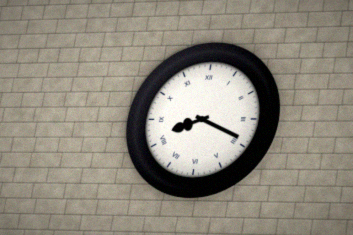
8:19
